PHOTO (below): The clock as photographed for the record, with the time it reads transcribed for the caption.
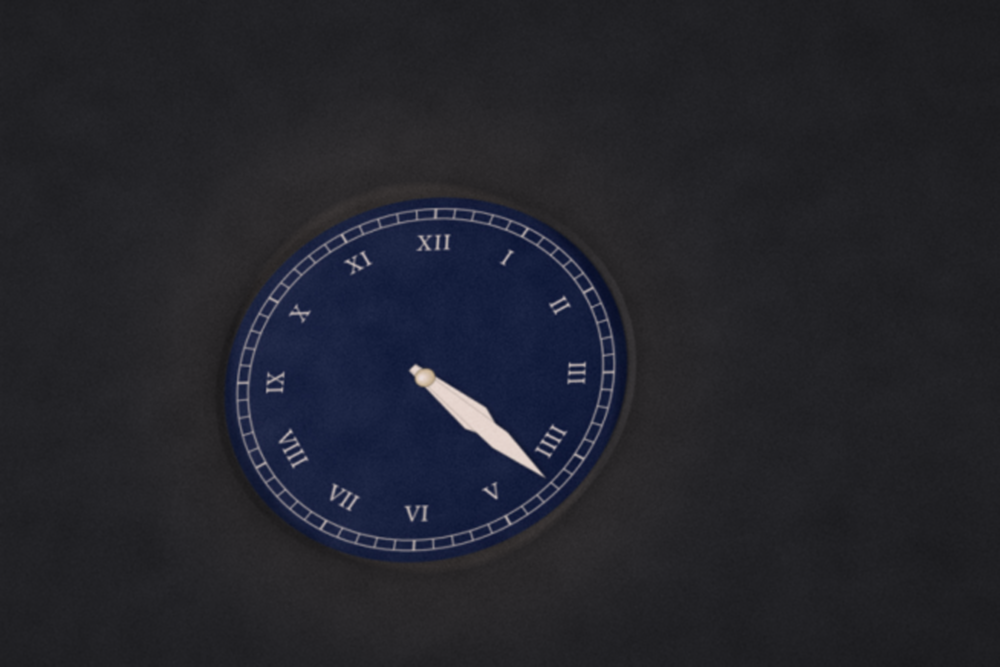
4:22
